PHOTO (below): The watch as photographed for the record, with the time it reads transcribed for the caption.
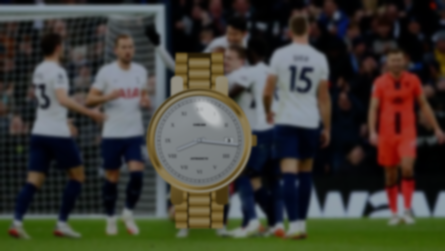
8:16
